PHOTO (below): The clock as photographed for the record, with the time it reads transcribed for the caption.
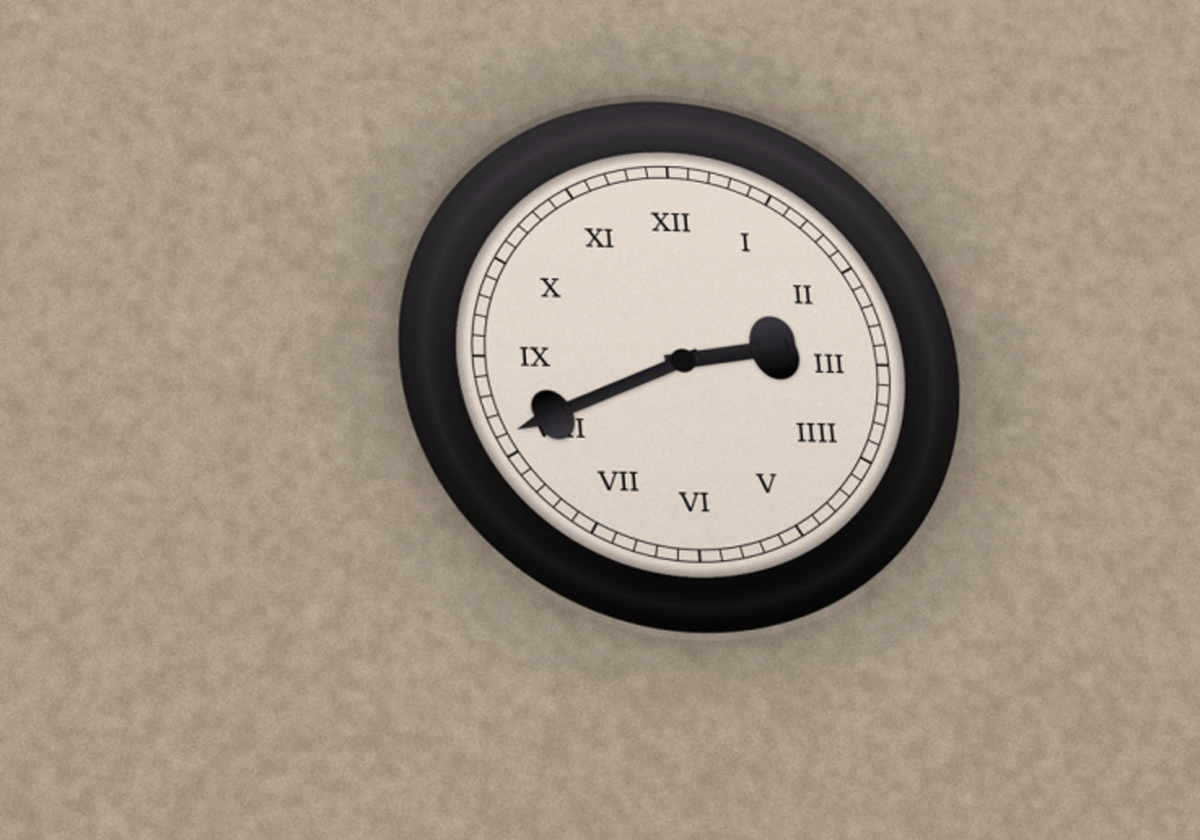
2:41
